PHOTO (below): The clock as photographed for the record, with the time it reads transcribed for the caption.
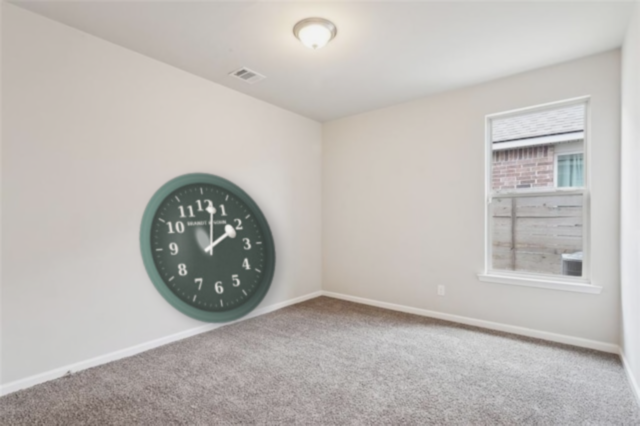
2:02
